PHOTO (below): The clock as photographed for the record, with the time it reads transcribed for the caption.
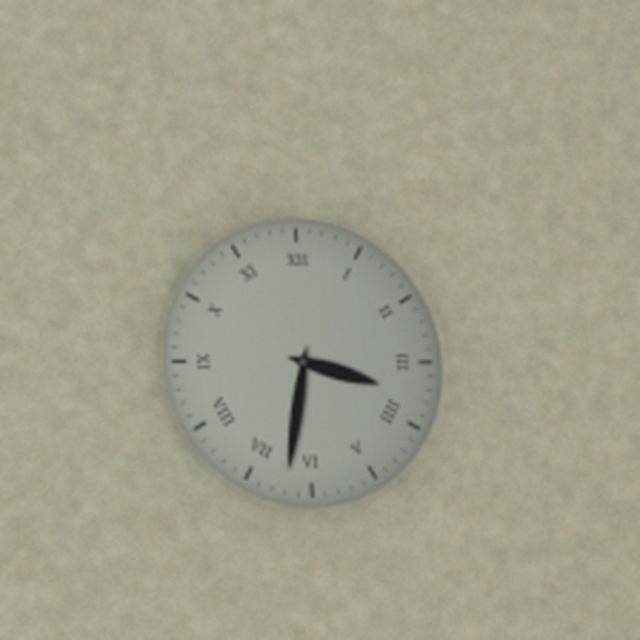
3:32
